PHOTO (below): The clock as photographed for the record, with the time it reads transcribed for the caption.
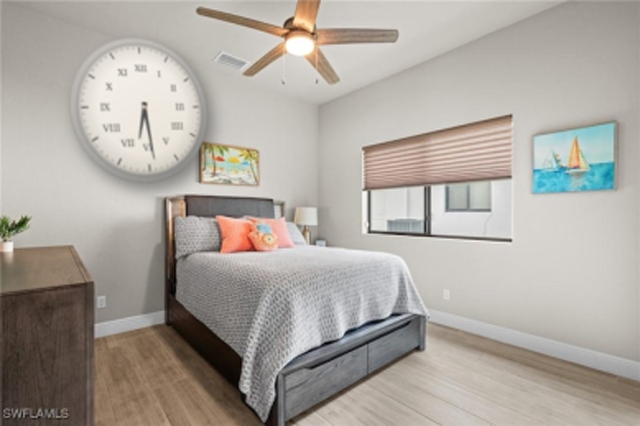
6:29
